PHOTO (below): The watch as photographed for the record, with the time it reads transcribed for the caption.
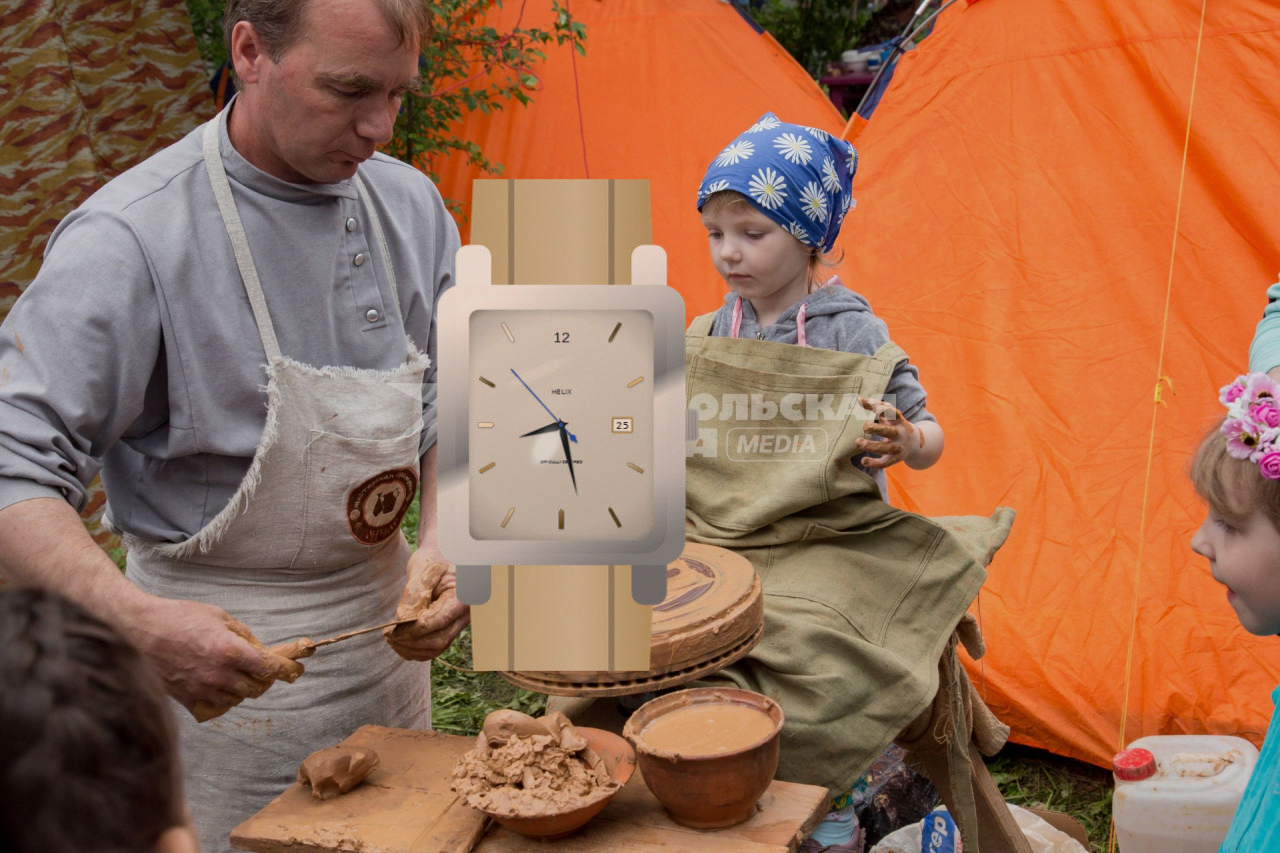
8:27:53
